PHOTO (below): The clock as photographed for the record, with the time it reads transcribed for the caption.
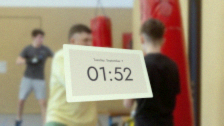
1:52
